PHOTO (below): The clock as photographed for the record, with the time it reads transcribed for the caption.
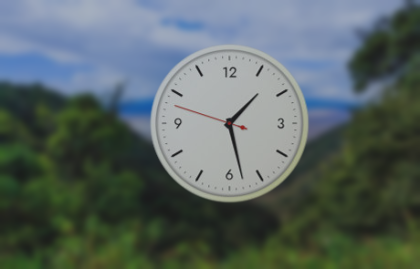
1:27:48
